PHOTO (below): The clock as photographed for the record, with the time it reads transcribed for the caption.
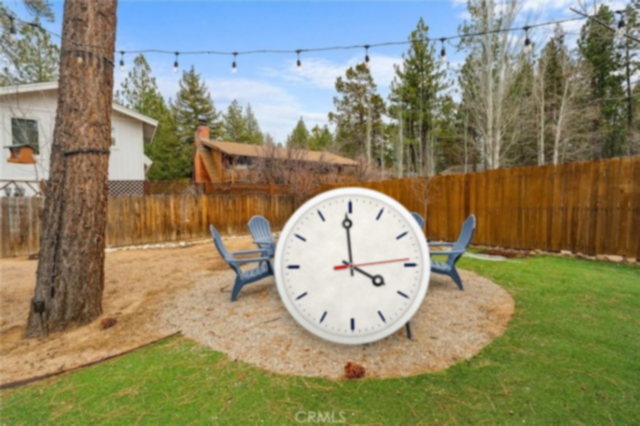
3:59:14
